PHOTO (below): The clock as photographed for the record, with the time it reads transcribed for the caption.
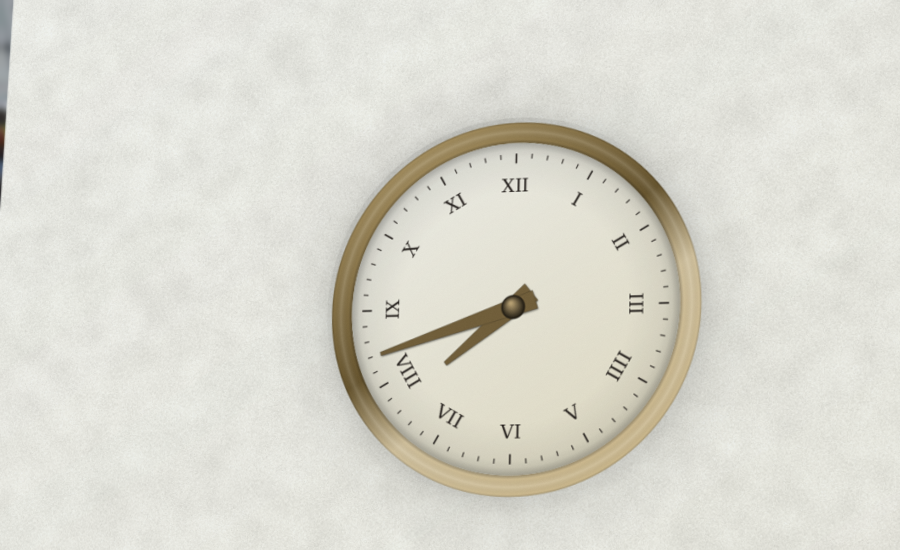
7:42
